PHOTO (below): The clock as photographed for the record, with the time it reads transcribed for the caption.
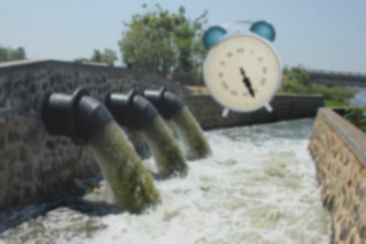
5:27
